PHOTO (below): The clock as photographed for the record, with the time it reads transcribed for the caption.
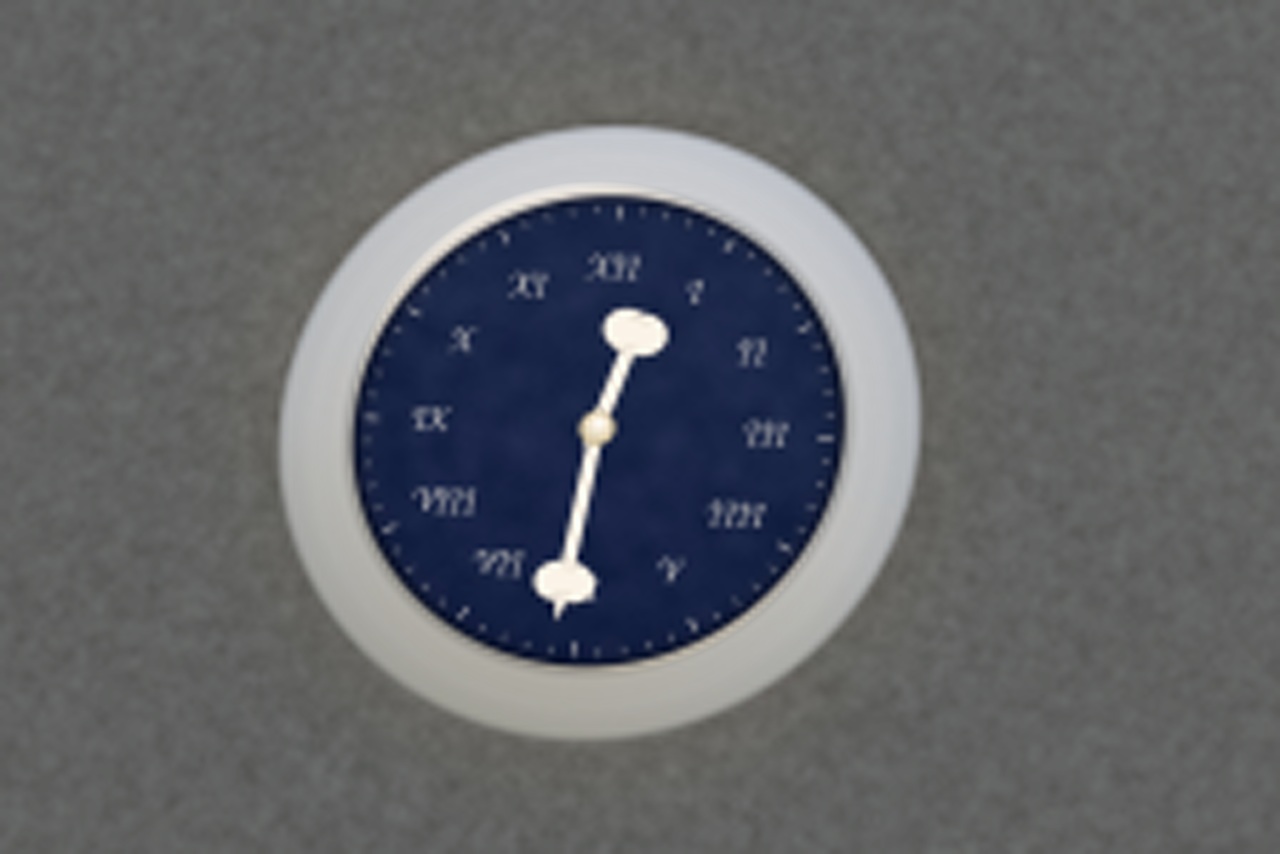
12:31
